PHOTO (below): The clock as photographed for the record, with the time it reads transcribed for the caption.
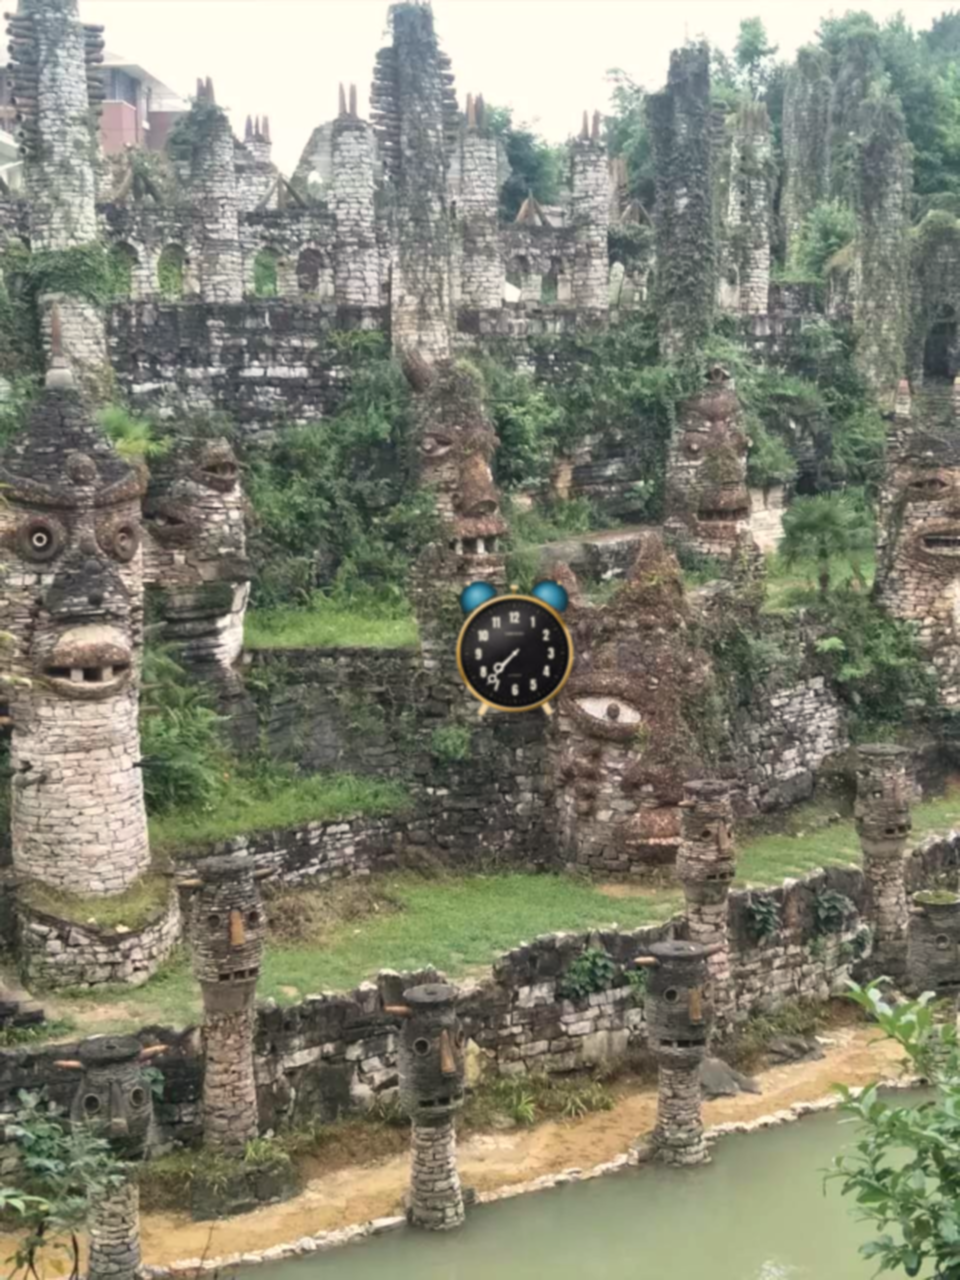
7:37
